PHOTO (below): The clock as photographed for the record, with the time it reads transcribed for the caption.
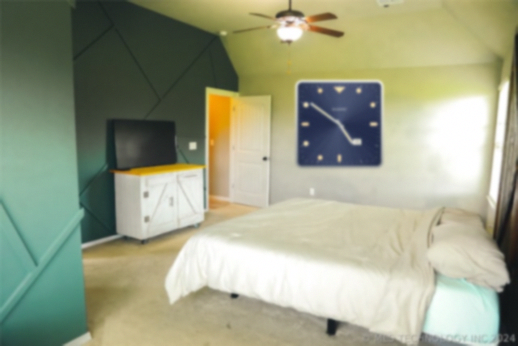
4:51
